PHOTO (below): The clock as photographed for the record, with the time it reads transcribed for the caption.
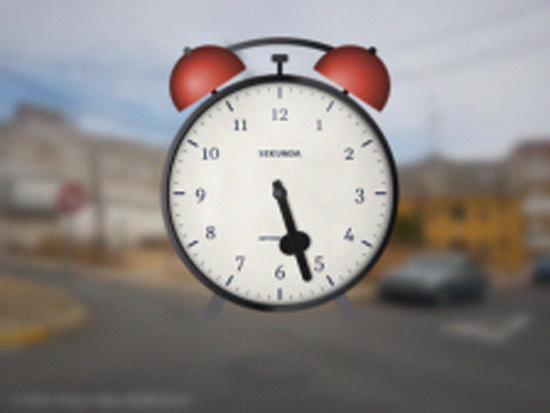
5:27
